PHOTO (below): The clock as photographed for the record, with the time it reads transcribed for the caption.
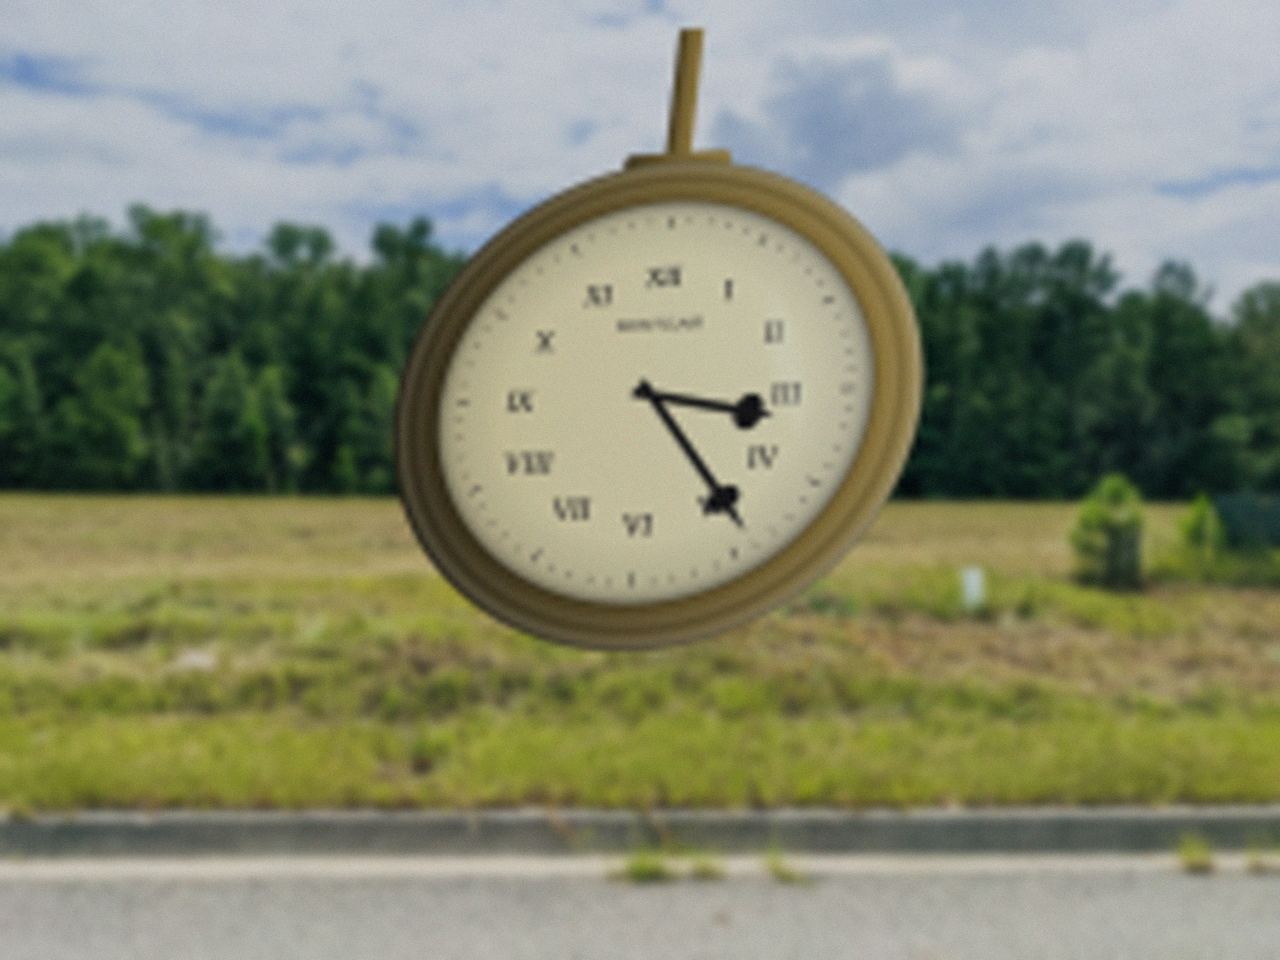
3:24
